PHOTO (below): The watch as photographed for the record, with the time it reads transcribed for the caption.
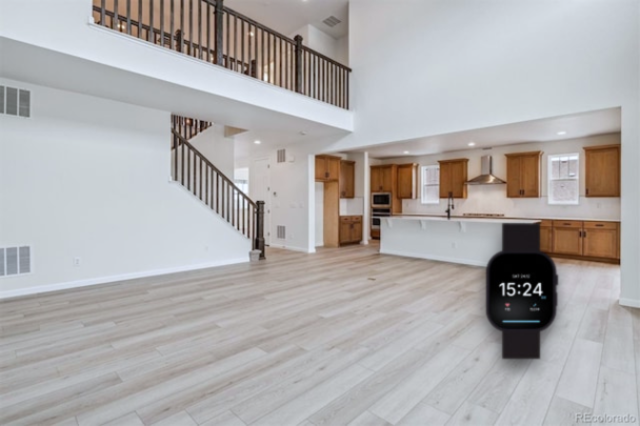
15:24
